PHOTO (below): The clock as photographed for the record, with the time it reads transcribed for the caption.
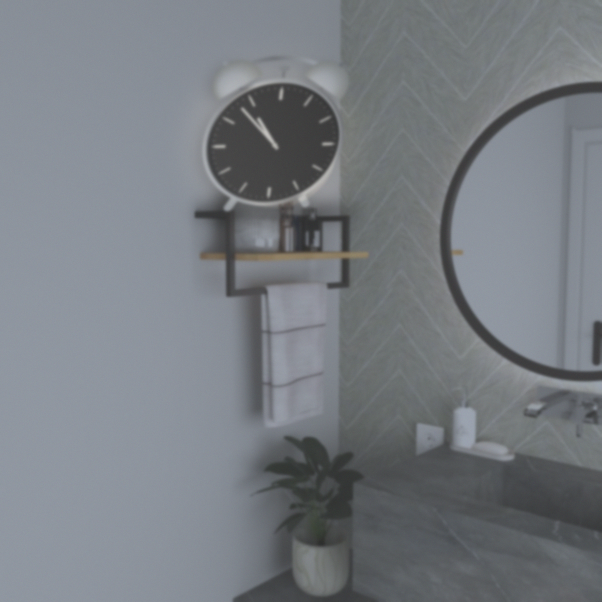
10:53
